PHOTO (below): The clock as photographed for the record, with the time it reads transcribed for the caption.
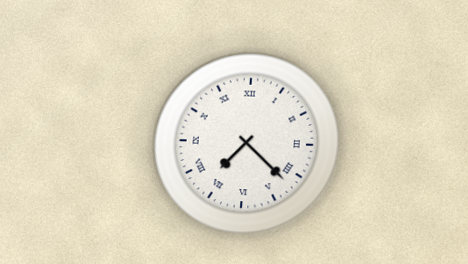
7:22
